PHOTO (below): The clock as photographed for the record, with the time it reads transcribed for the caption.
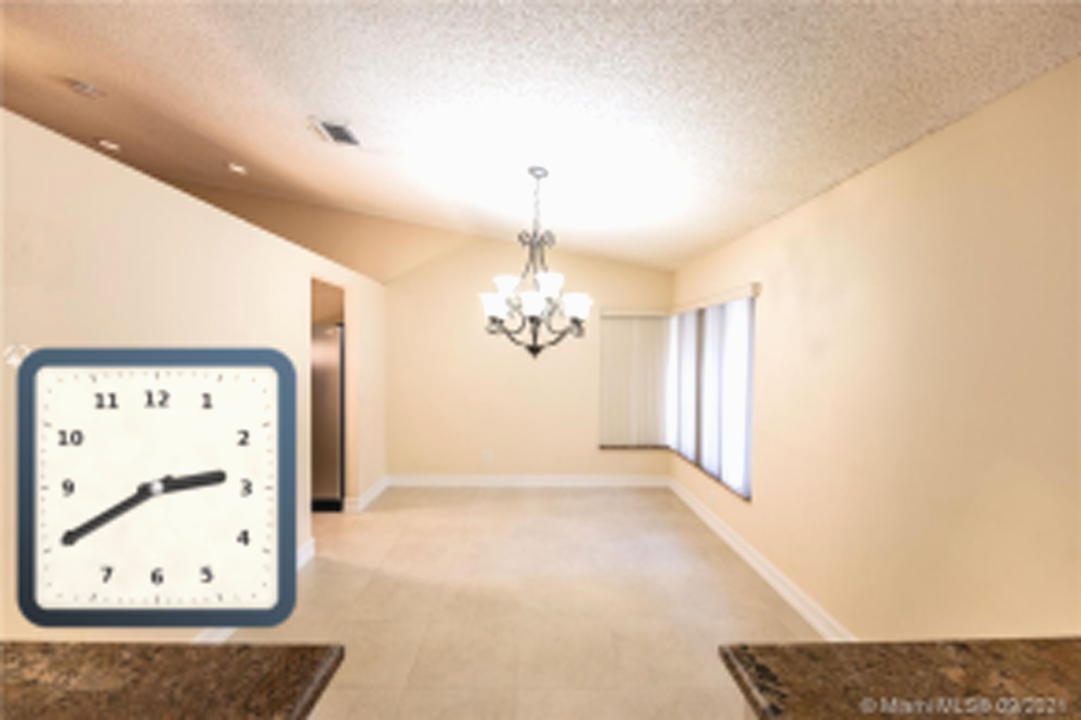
2:40
